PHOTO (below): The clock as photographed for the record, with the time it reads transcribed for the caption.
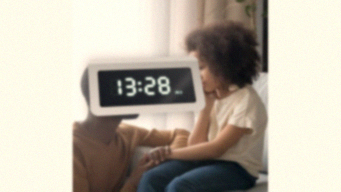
13:28
